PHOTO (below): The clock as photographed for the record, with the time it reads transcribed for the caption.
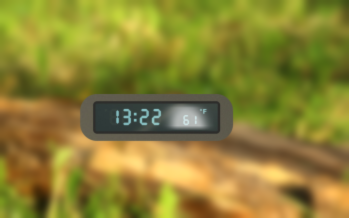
13:22
